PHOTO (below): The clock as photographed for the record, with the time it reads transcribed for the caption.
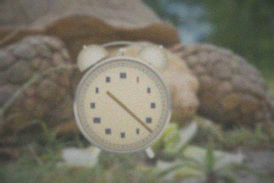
10:22
